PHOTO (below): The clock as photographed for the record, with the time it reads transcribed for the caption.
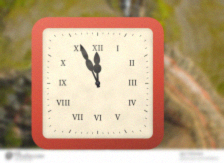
11:56
